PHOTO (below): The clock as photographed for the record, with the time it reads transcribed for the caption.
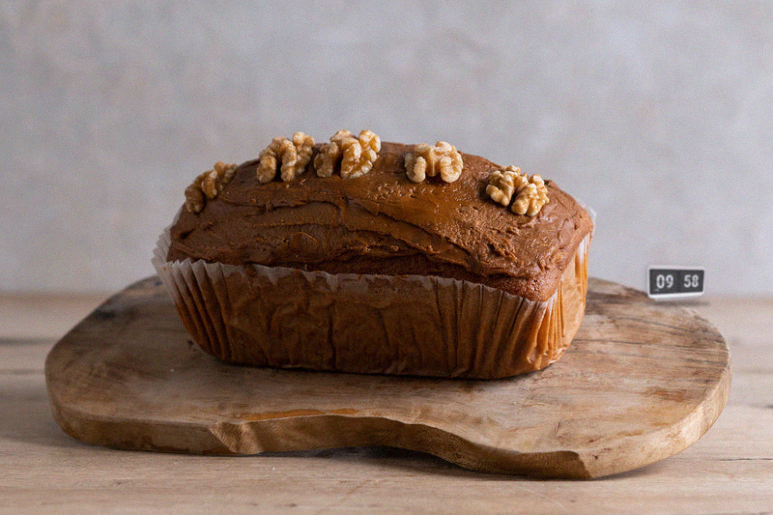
9:58
